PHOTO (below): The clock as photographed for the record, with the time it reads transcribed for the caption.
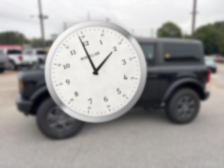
1:59
